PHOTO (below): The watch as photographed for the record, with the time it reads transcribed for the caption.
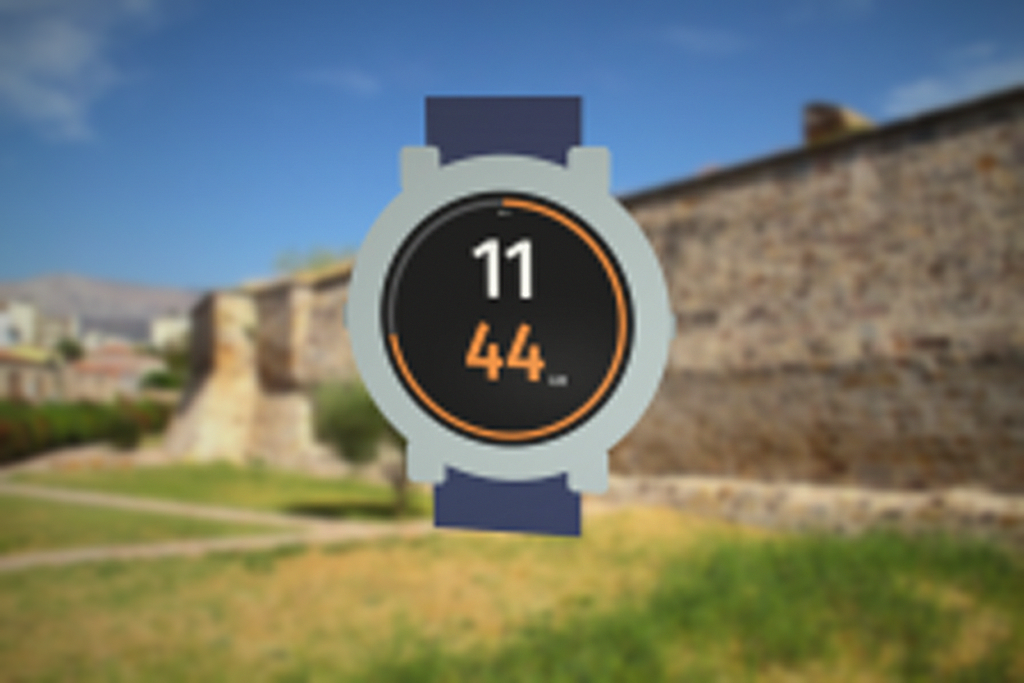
11:44
